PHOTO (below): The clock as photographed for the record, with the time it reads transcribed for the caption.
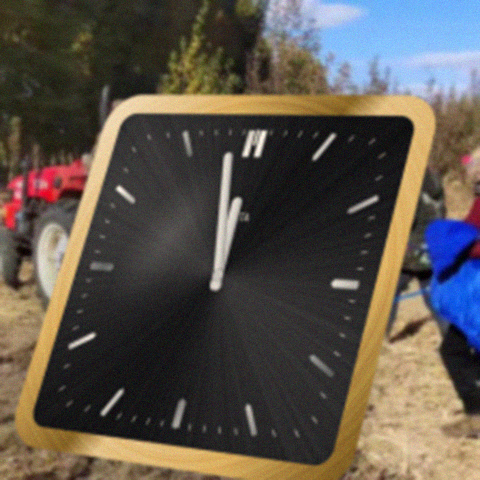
11:58
